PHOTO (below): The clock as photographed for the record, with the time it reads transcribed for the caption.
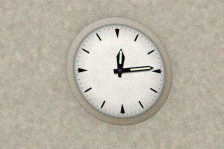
12:14
